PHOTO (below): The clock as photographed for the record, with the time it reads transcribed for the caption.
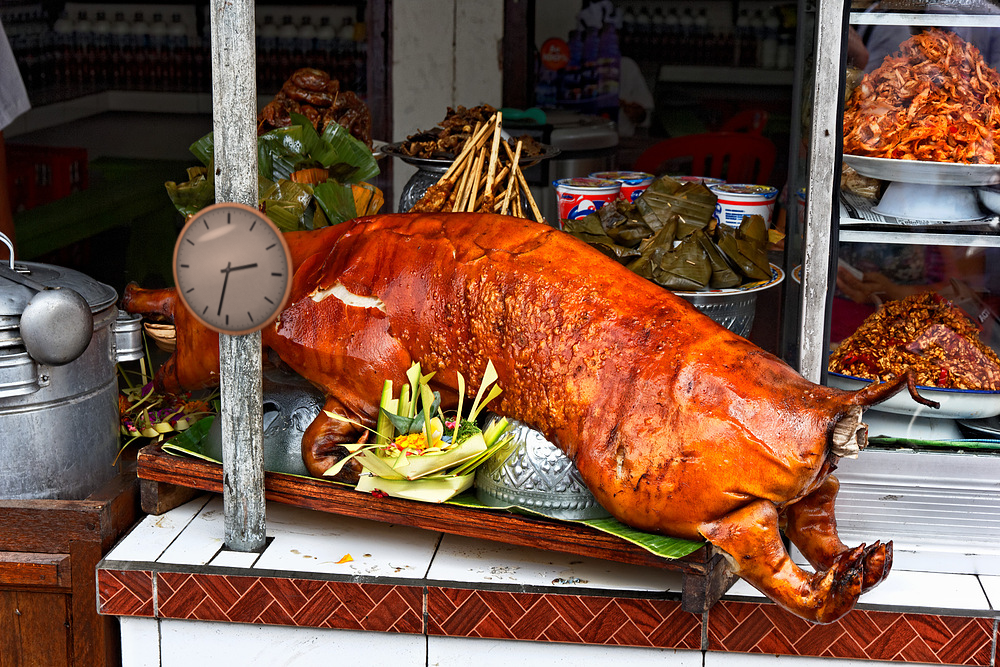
2:32
